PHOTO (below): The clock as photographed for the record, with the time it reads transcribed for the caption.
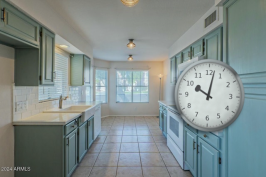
10:02
